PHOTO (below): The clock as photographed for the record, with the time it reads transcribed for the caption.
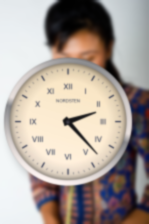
2:23
